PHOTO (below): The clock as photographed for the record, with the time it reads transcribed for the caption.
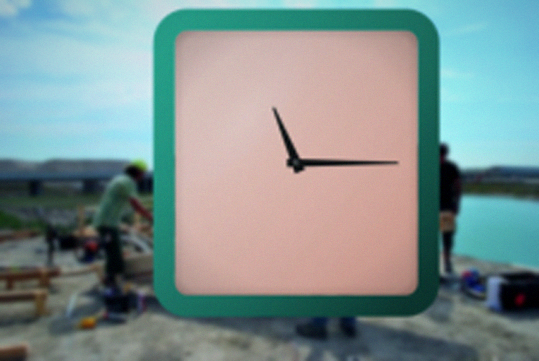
11:15
